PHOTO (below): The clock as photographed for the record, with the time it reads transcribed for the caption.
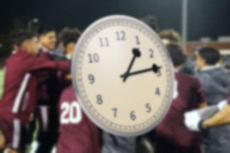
1:14
